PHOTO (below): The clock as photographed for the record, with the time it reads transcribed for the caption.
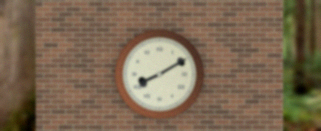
8:10
